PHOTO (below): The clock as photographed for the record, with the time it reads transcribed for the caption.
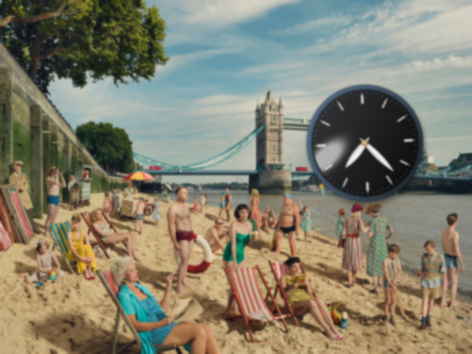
7:23
